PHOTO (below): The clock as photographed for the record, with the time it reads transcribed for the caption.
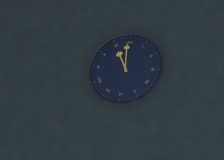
10:59
